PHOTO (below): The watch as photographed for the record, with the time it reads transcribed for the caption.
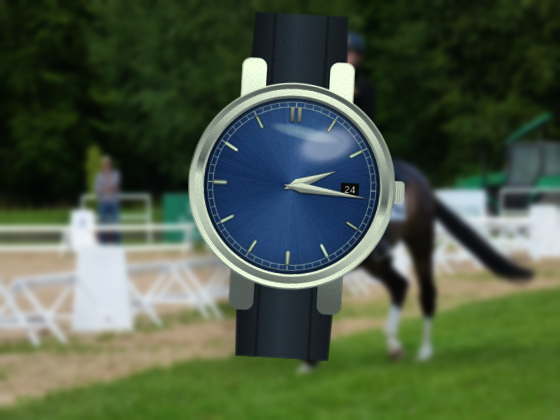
2:16
